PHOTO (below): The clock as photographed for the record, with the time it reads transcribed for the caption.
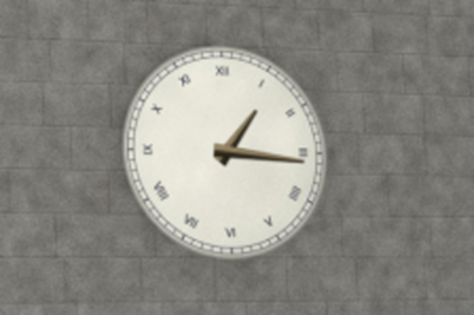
1:16
